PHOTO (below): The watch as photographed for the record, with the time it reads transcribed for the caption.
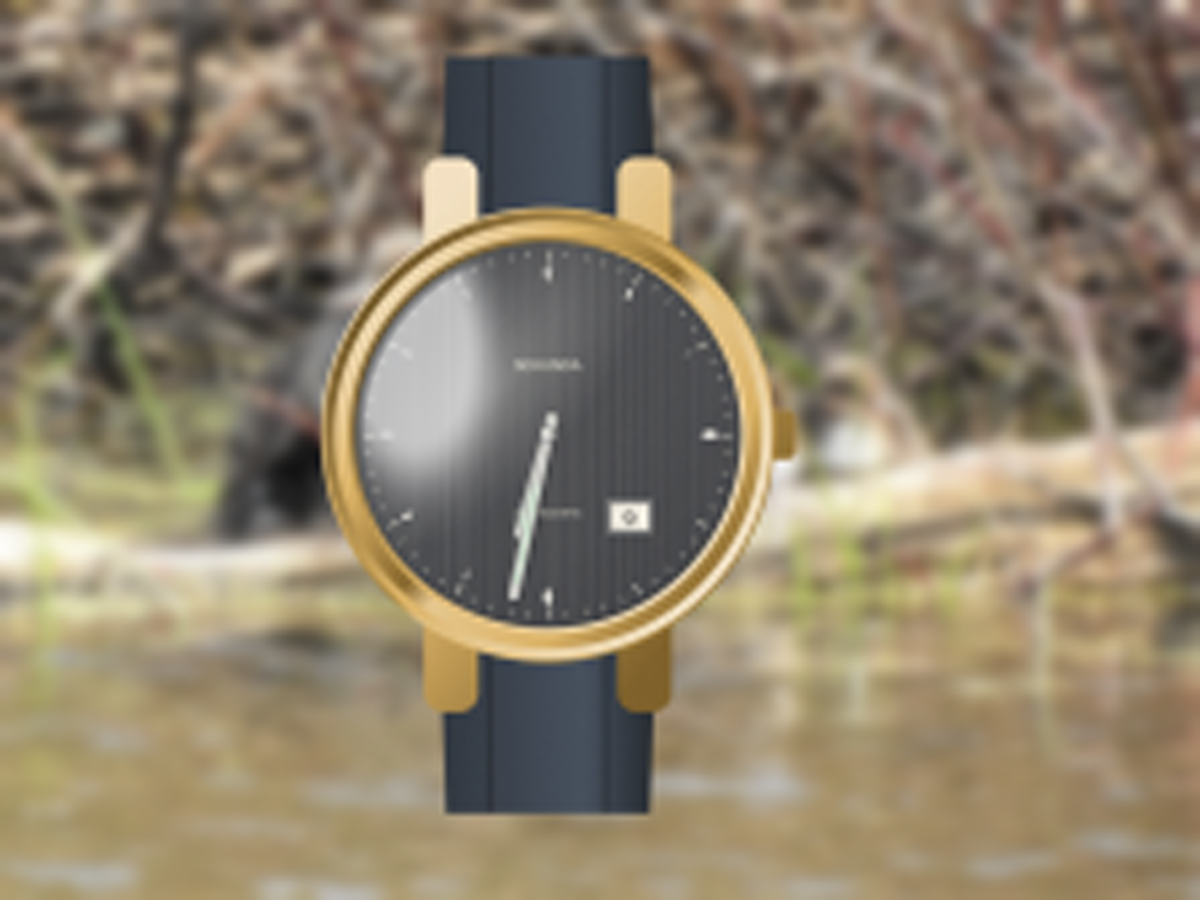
6:32
